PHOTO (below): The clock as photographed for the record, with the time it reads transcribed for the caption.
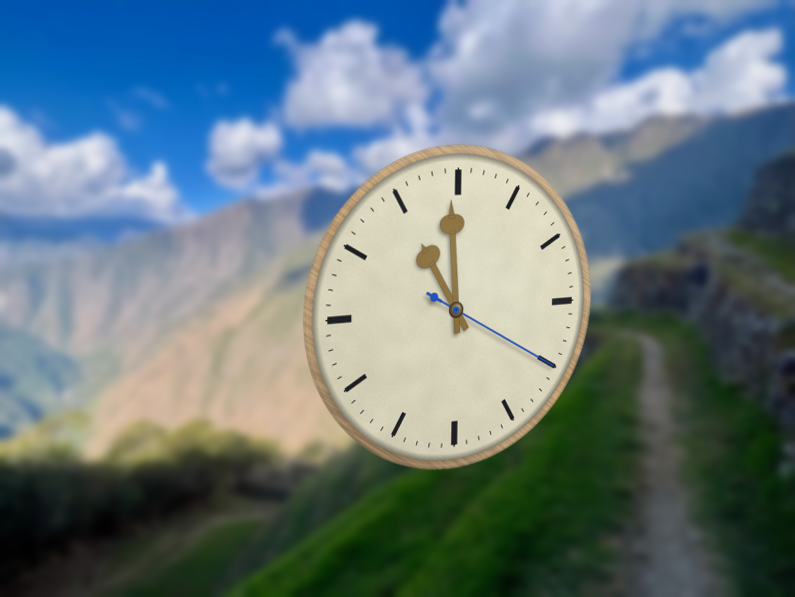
10:59:20
